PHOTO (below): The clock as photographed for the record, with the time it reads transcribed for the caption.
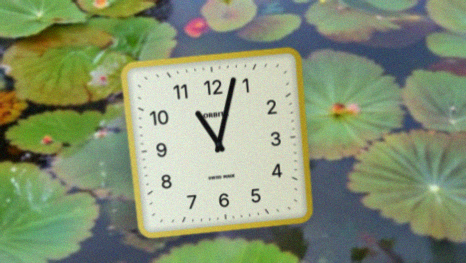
11:03
